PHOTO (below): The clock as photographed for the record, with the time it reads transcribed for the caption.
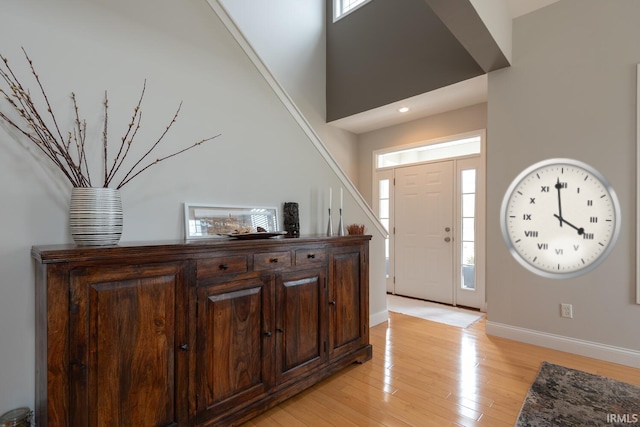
3:59
